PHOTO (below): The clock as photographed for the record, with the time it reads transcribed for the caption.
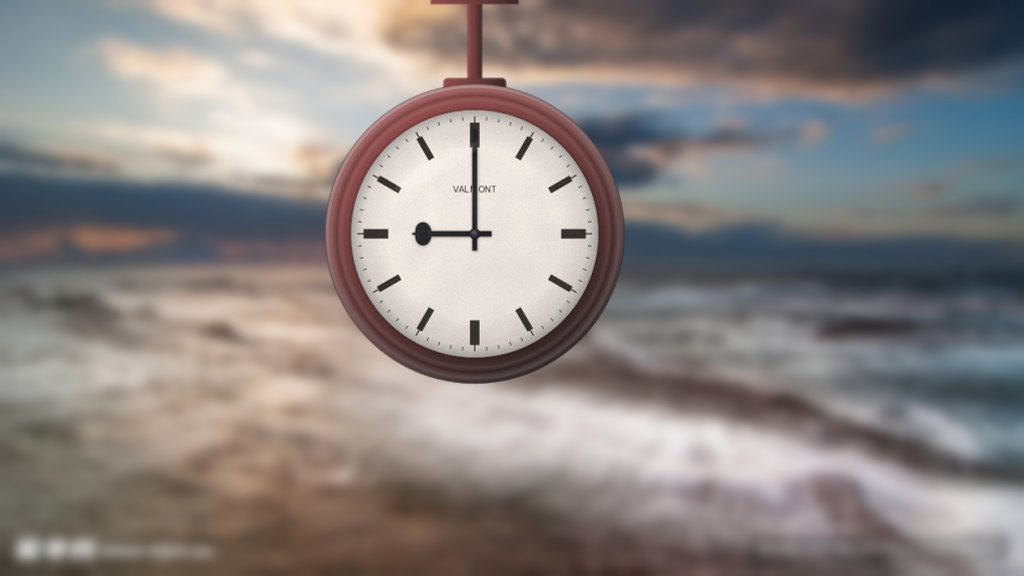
9:00
